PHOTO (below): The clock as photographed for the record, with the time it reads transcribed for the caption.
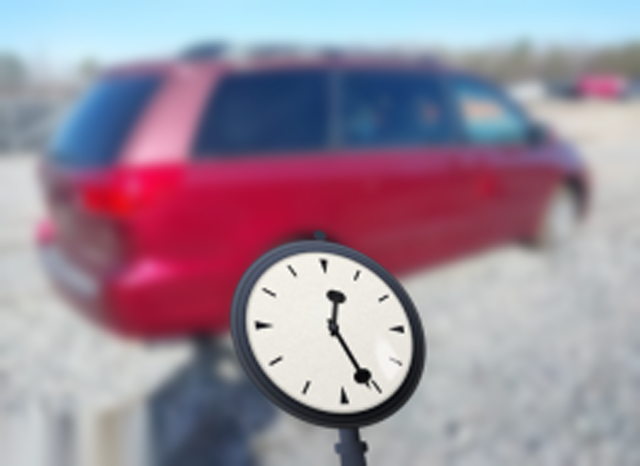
12:26
